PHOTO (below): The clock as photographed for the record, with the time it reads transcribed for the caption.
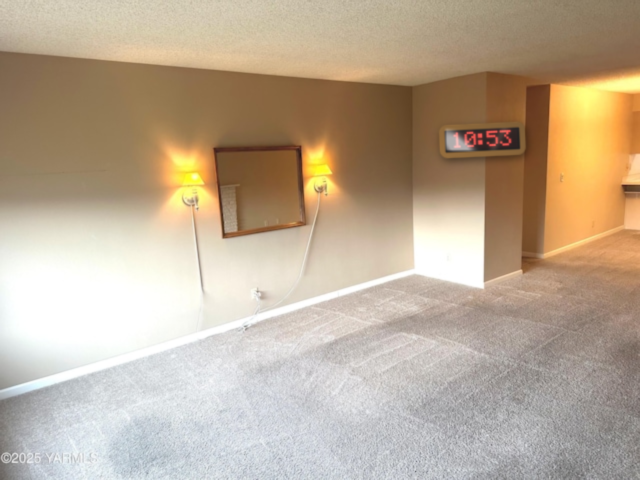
10:53
